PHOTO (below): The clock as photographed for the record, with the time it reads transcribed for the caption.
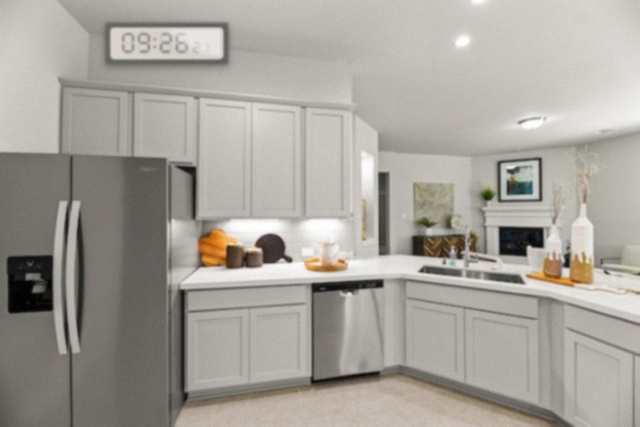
9:26
